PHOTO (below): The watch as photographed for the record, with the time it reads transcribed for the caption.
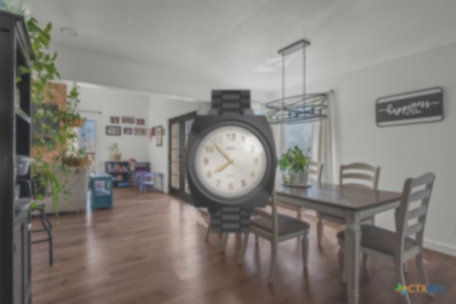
7:53
